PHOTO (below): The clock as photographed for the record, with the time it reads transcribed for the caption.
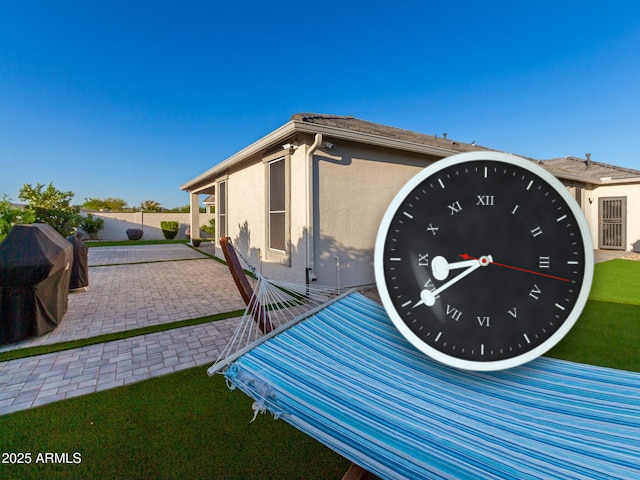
8:39:17
